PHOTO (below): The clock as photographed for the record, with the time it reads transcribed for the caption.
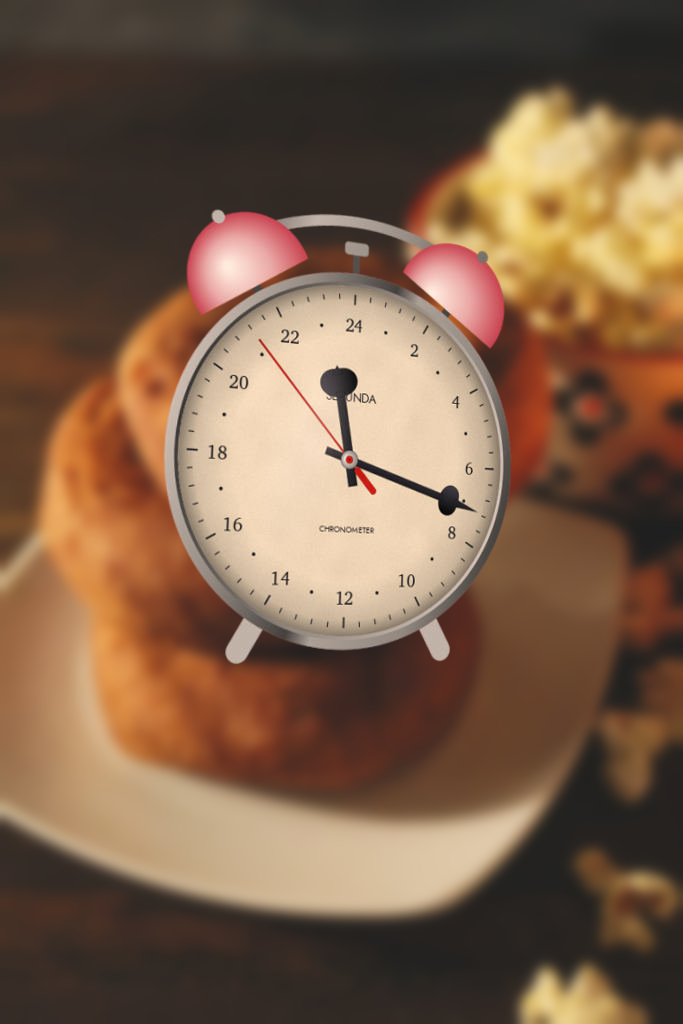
23:17:53
